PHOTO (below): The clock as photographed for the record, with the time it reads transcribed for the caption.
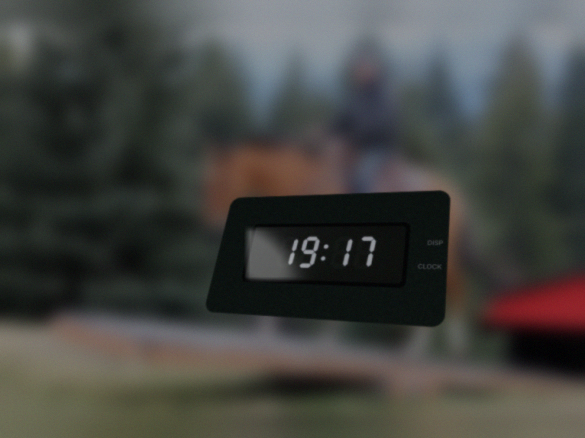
19:17
